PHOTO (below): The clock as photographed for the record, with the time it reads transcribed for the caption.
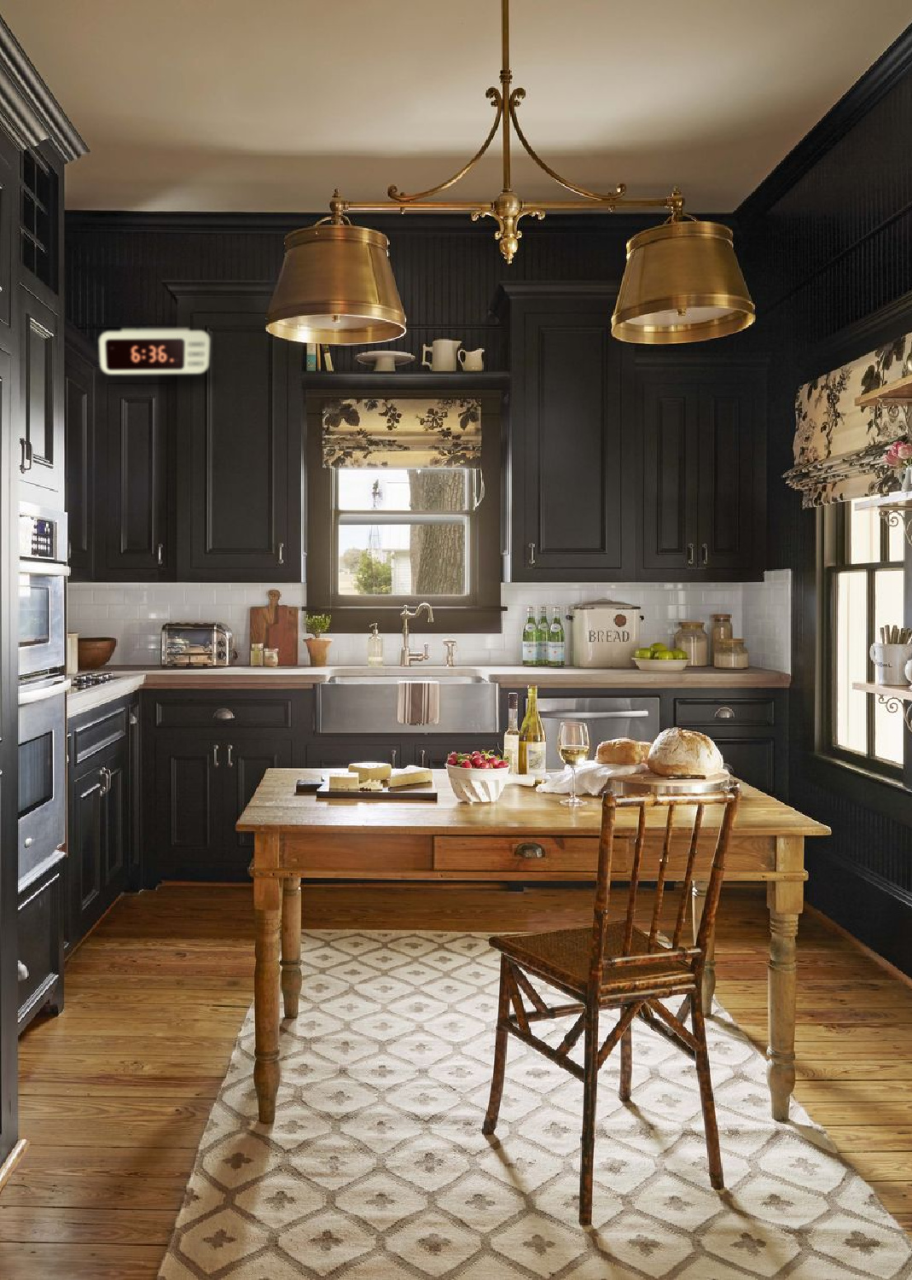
6:36
